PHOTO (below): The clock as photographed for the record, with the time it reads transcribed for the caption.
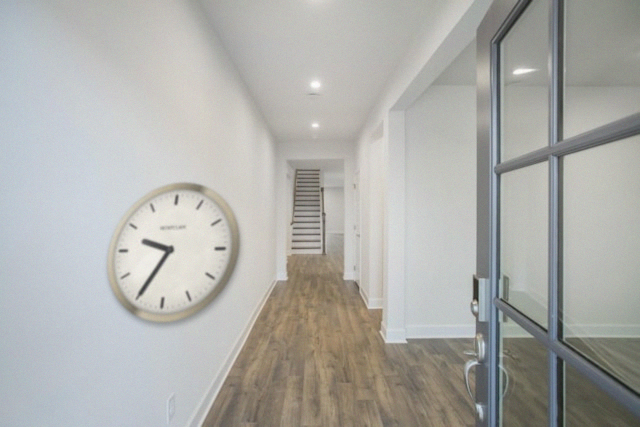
9:35
